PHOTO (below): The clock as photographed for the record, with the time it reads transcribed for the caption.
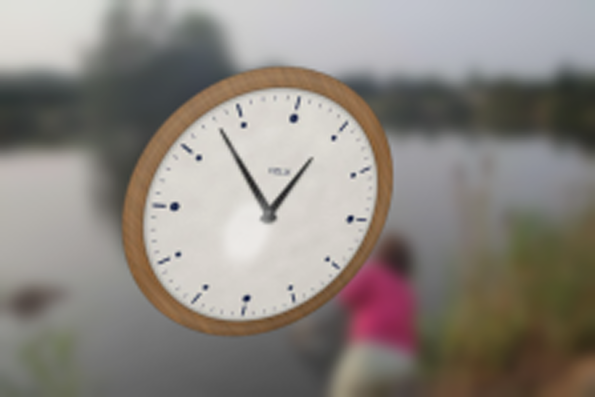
12:53
